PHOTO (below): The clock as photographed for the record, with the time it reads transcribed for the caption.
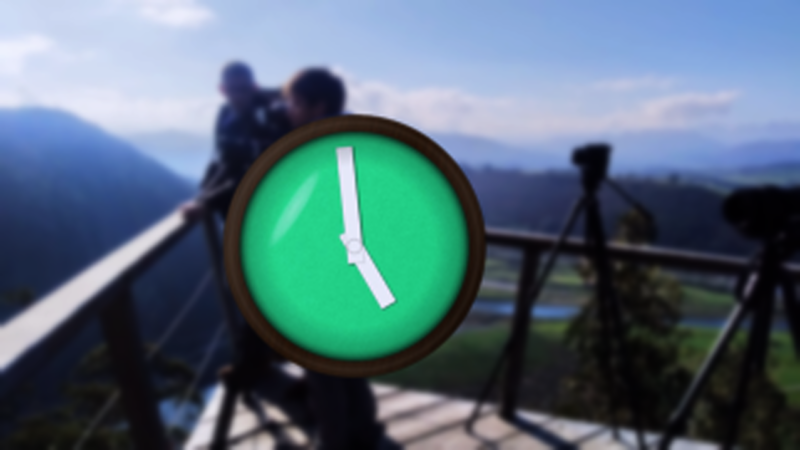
4:59
